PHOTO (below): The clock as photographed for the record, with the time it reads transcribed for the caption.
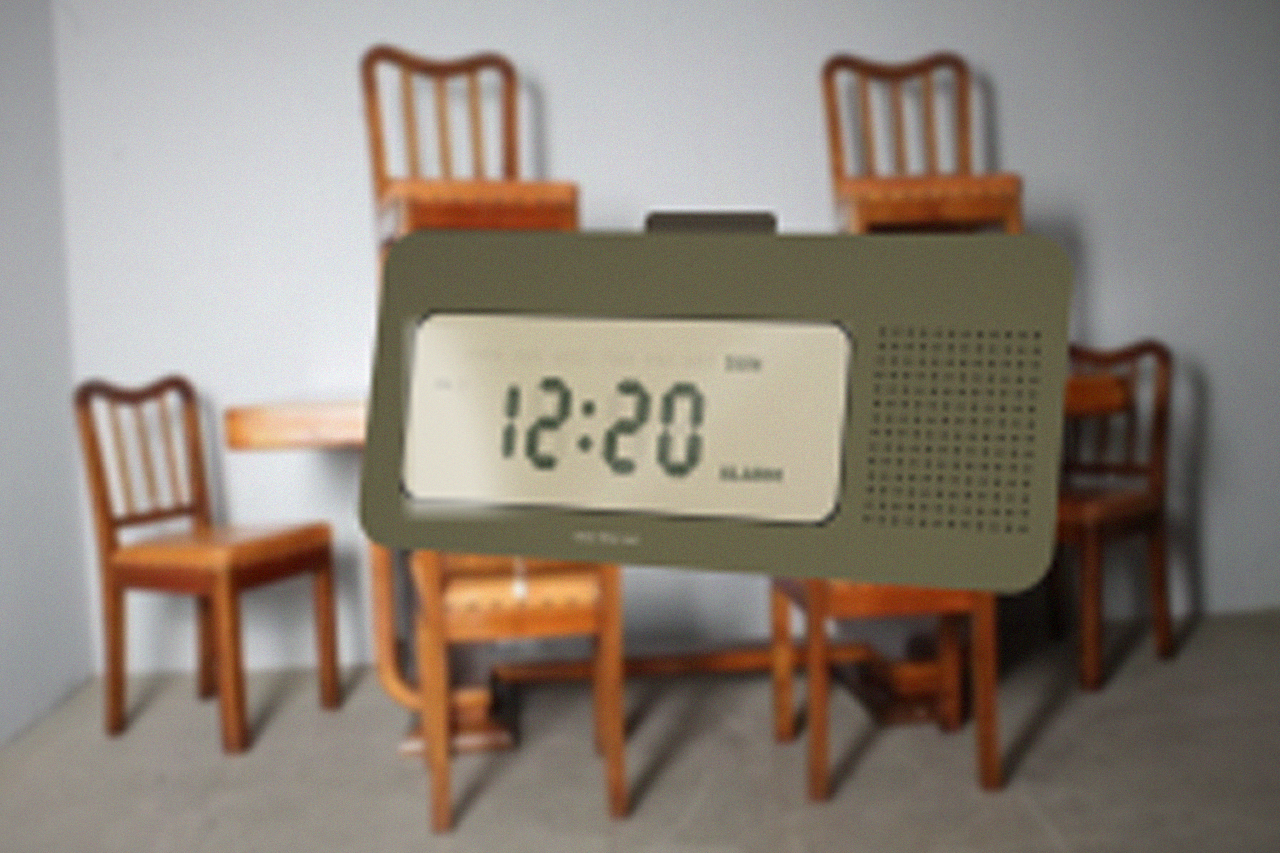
12:20
